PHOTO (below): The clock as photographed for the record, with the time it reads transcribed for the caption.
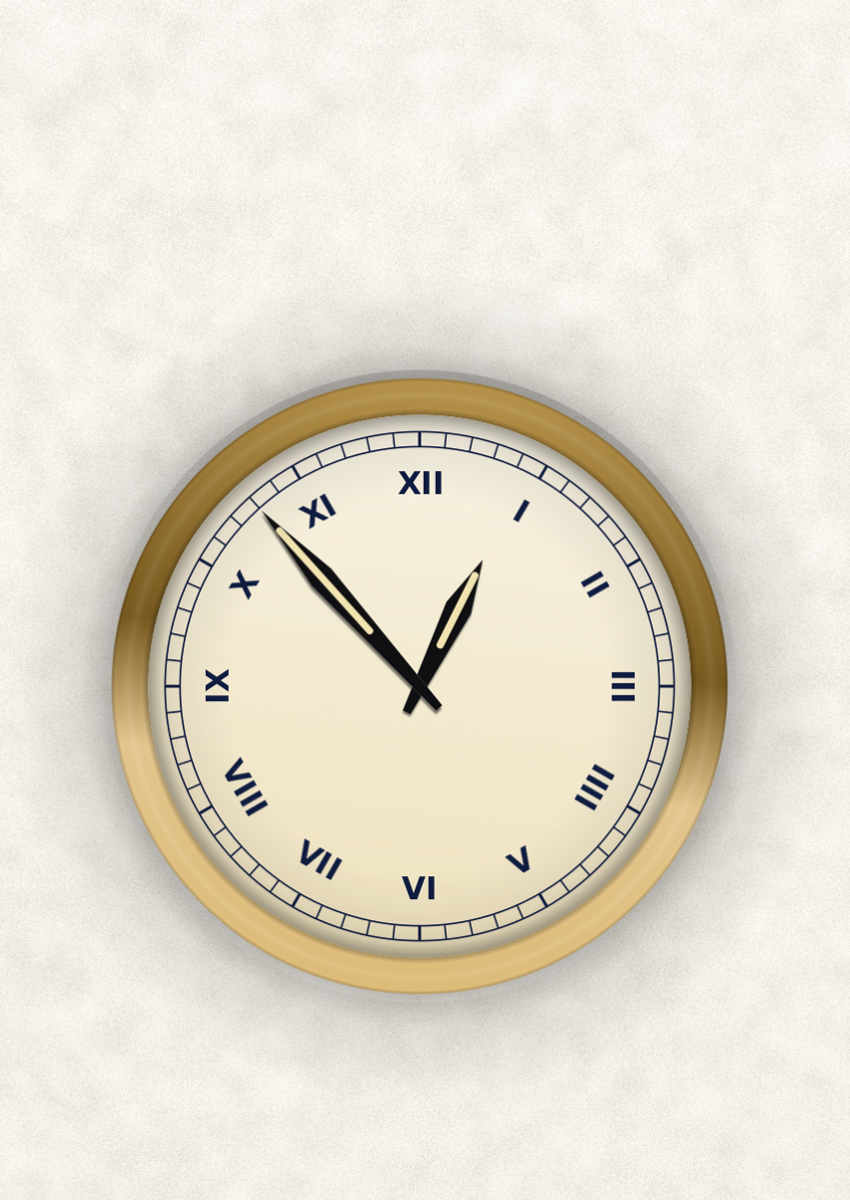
12:53
